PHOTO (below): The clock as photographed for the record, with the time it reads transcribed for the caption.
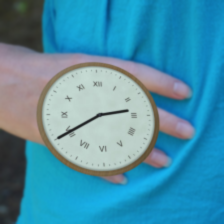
2:40
